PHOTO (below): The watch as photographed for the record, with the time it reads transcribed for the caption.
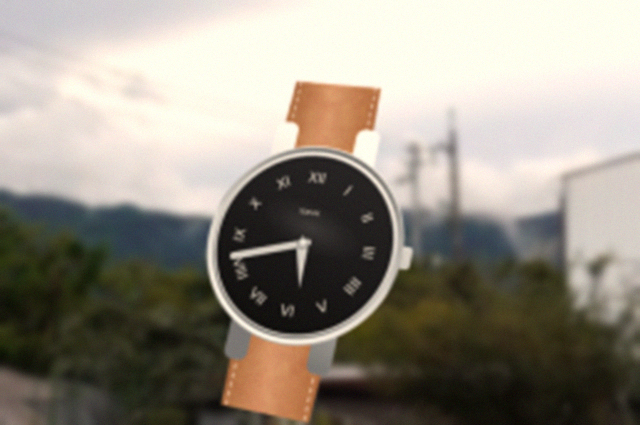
5:42
